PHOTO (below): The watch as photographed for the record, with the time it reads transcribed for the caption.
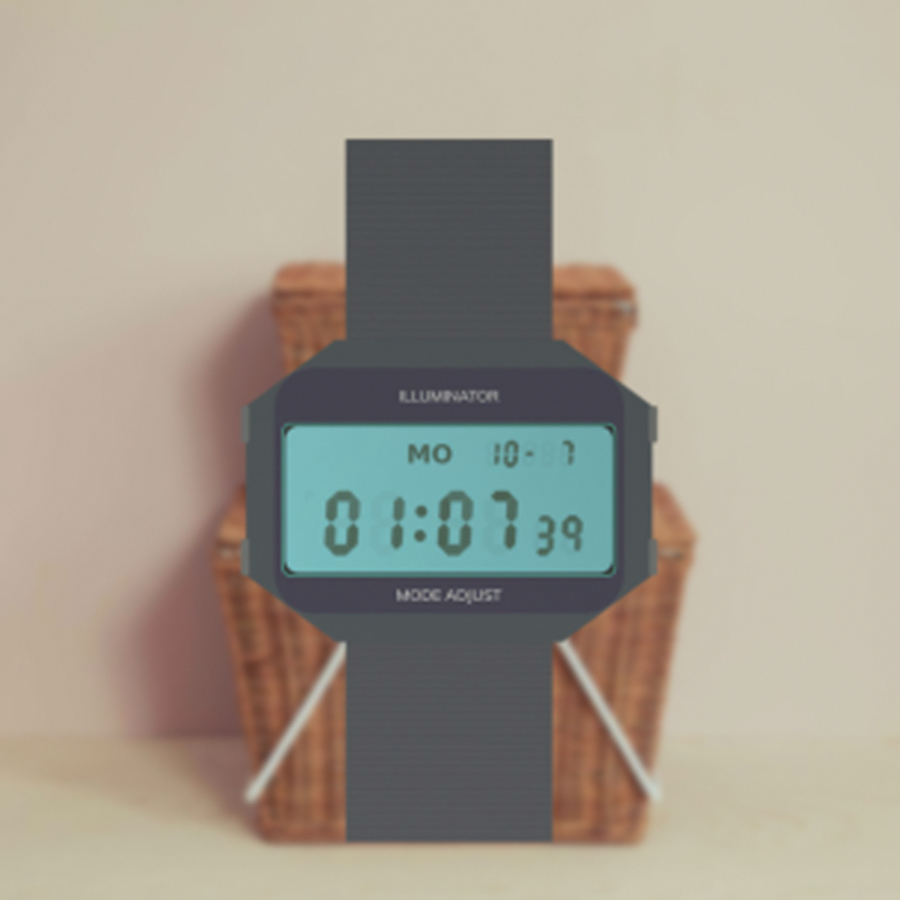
1:07:39
